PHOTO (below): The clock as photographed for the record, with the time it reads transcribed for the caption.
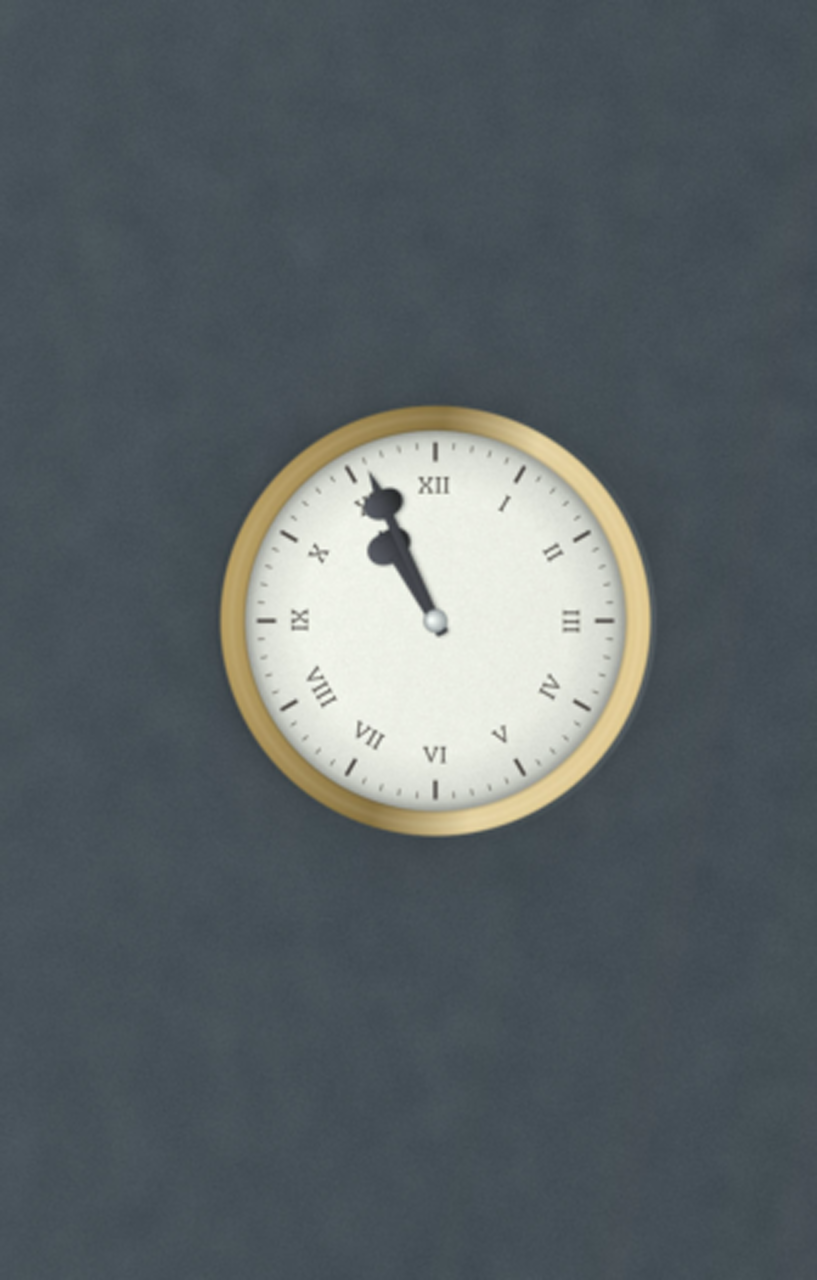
10:56
